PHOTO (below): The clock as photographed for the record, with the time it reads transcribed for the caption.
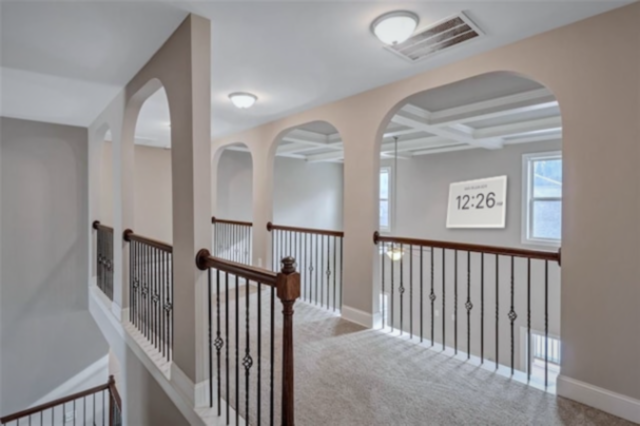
12:26
